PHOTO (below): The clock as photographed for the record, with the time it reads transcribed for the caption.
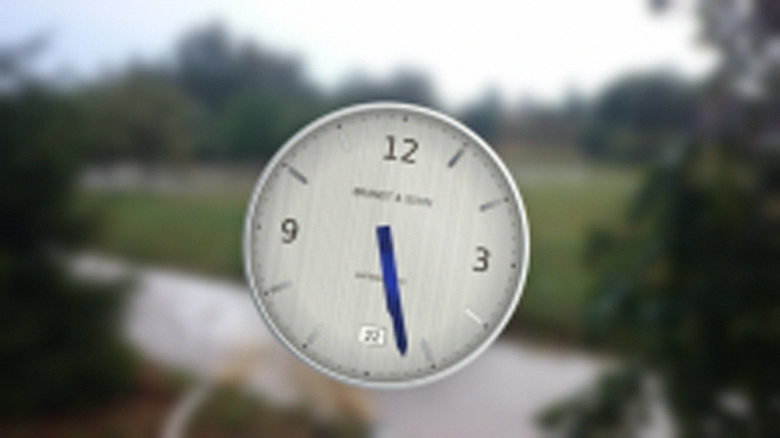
5:27
